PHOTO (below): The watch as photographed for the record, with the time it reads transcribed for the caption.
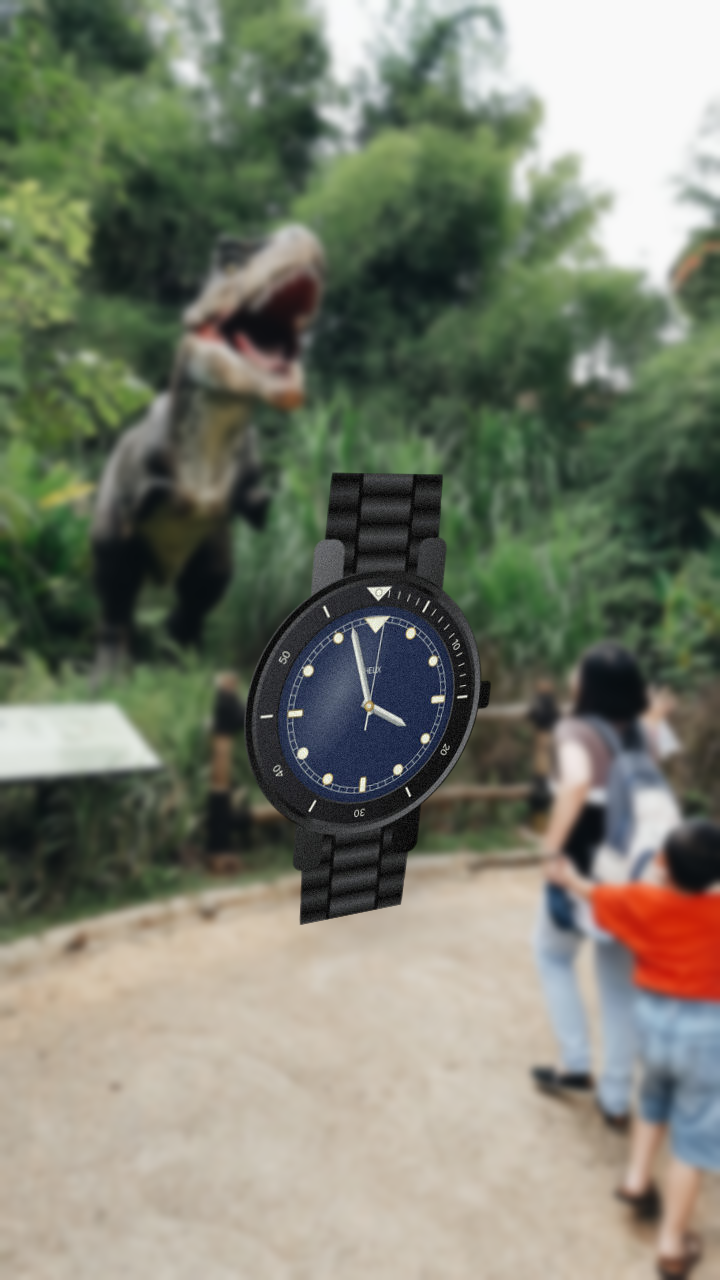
3:57:01
